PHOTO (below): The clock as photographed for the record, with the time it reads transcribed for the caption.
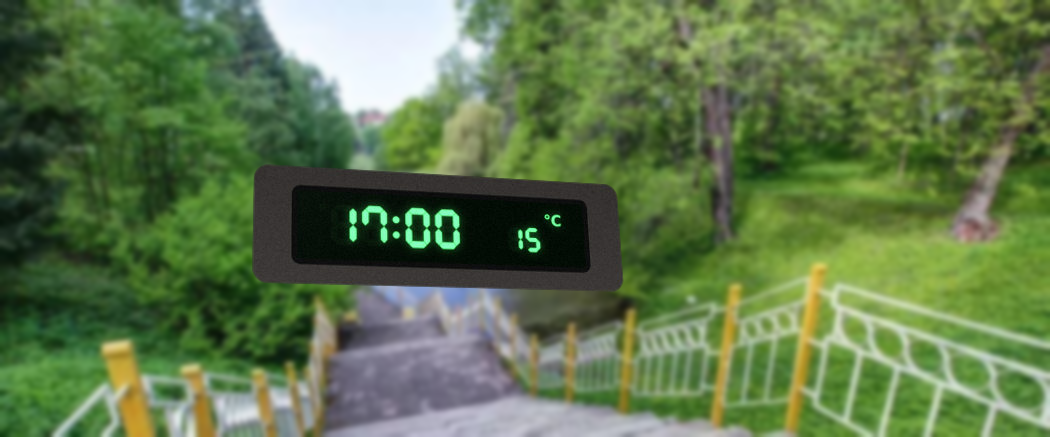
17:00
